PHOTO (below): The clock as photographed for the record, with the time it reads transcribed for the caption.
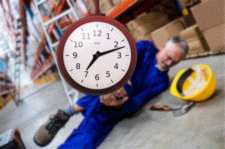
7:12
